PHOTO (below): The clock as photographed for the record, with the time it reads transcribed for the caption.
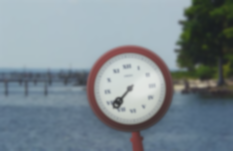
7:38
